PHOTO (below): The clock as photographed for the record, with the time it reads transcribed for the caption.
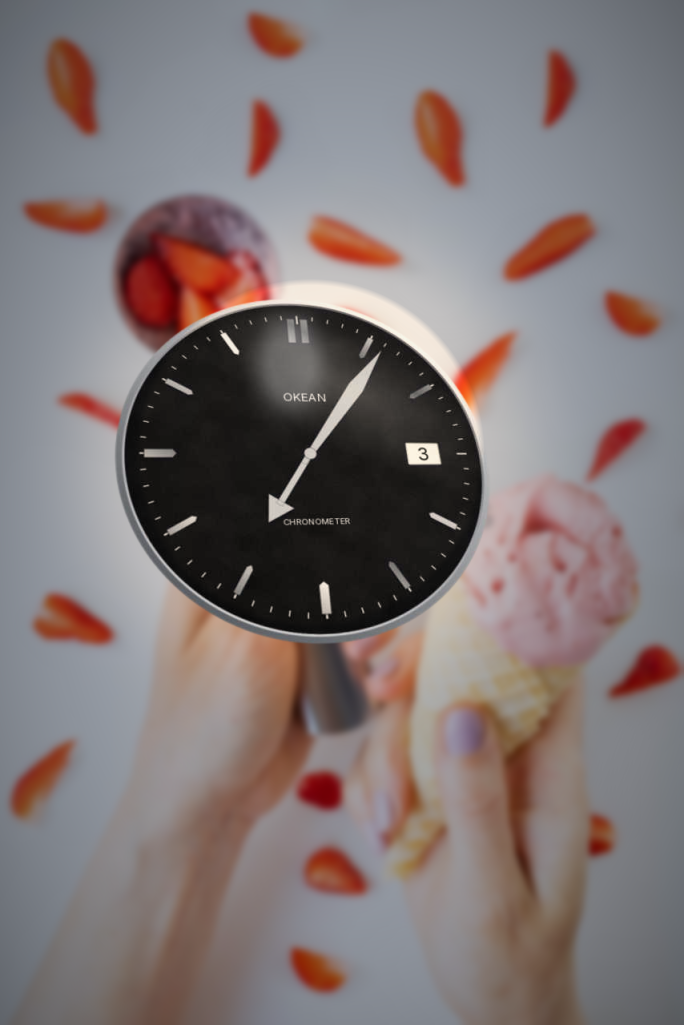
7:06
